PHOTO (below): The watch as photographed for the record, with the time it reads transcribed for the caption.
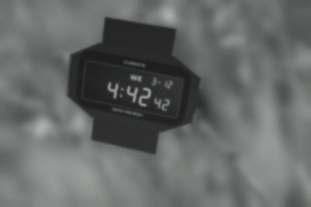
4:42:42
